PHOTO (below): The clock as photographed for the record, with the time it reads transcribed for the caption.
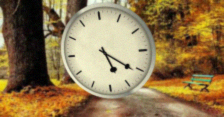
5:21
